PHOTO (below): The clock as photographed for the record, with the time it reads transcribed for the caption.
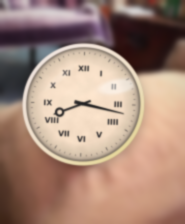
8:17
